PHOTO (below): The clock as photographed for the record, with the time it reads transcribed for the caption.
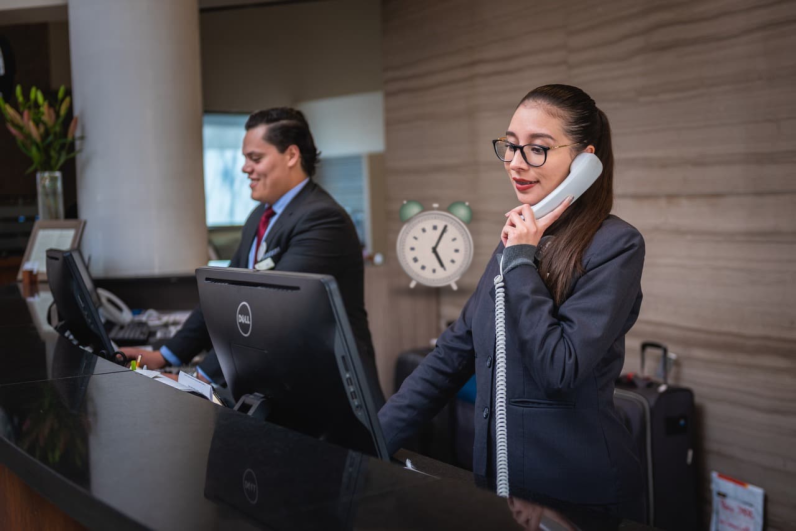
5:04
